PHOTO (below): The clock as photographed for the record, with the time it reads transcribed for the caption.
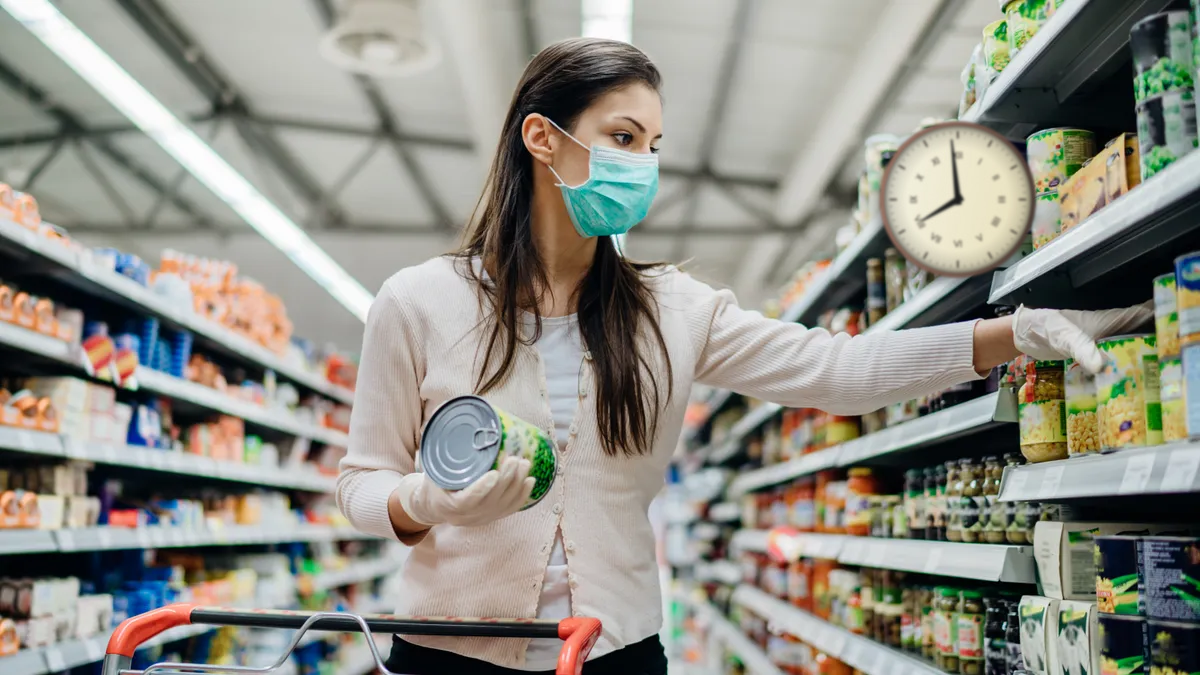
7:59
